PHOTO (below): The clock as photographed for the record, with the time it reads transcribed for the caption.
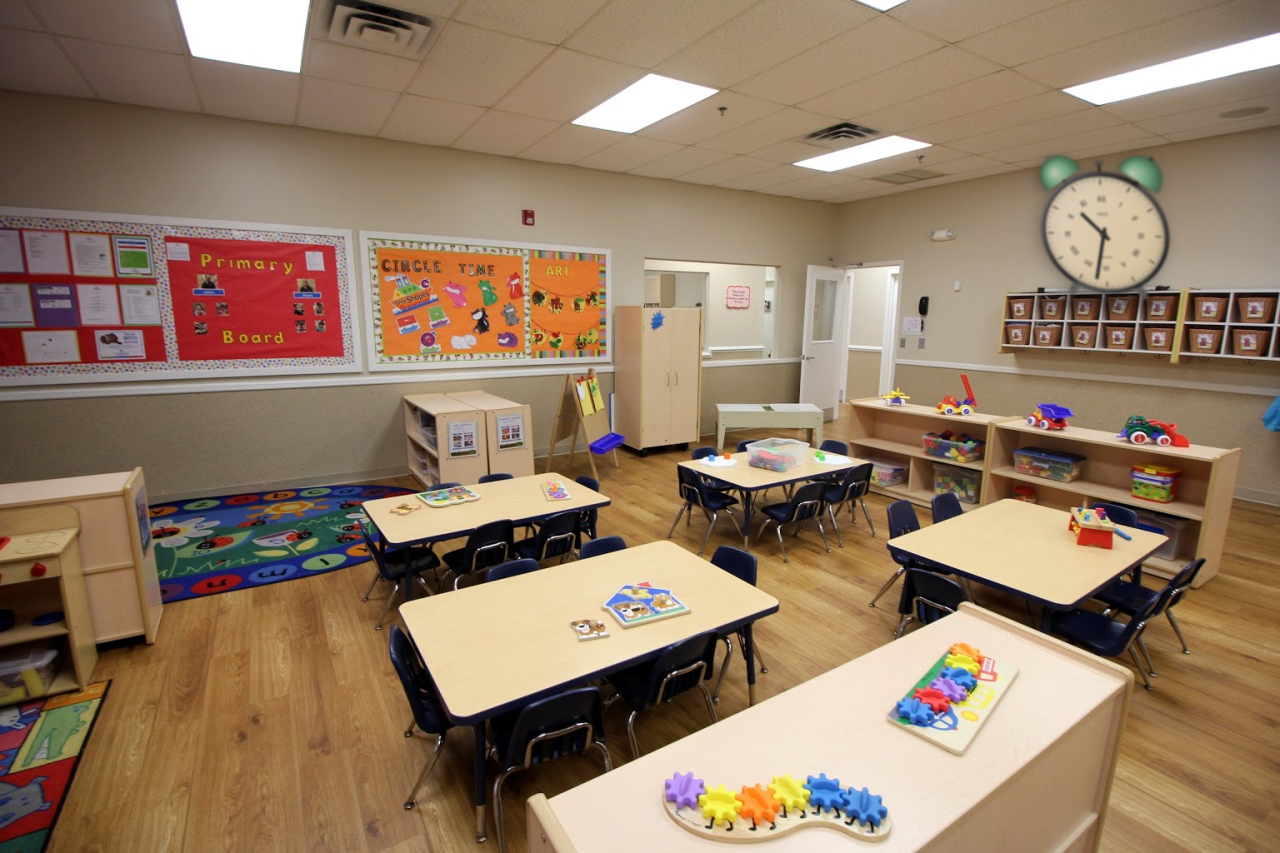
10:32
